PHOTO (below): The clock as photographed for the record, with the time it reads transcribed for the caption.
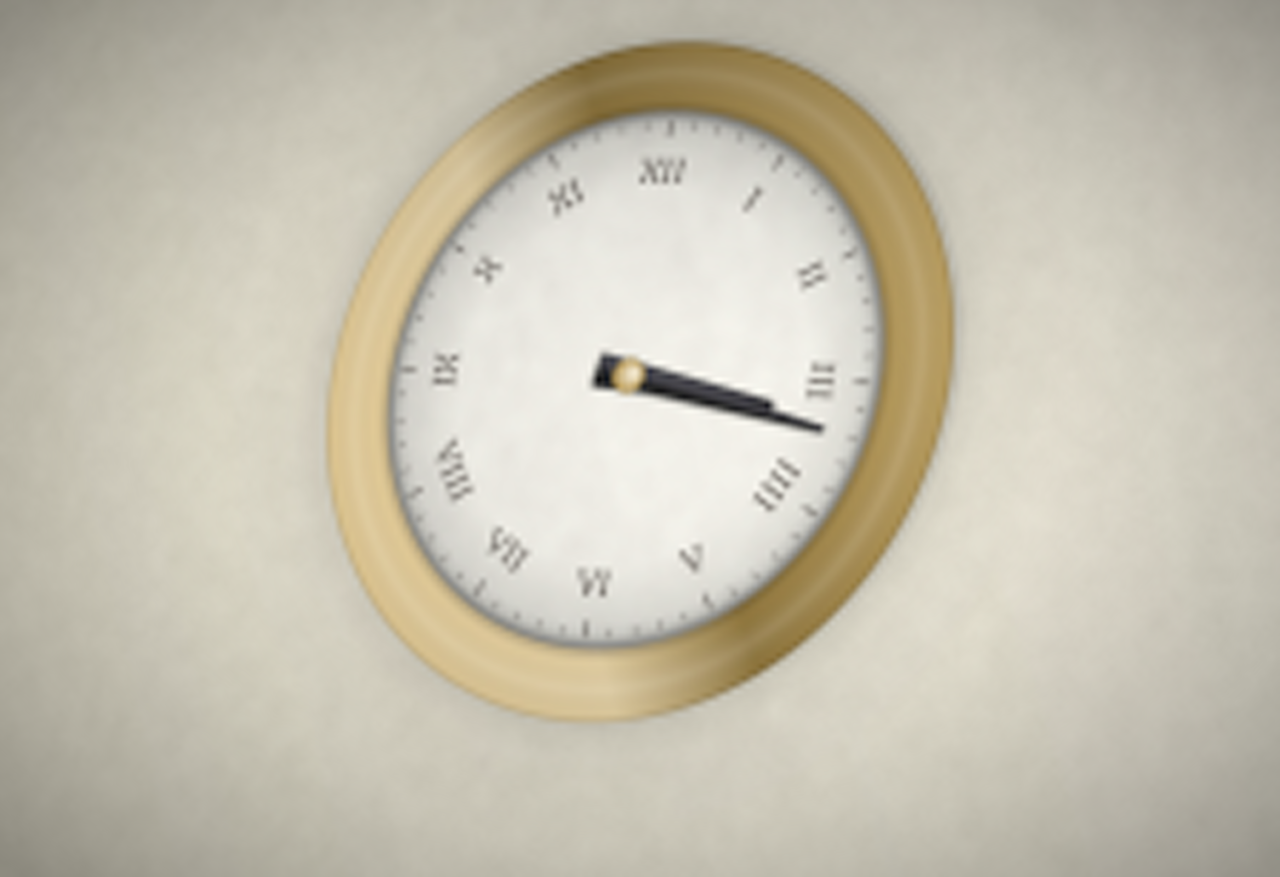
3:17
